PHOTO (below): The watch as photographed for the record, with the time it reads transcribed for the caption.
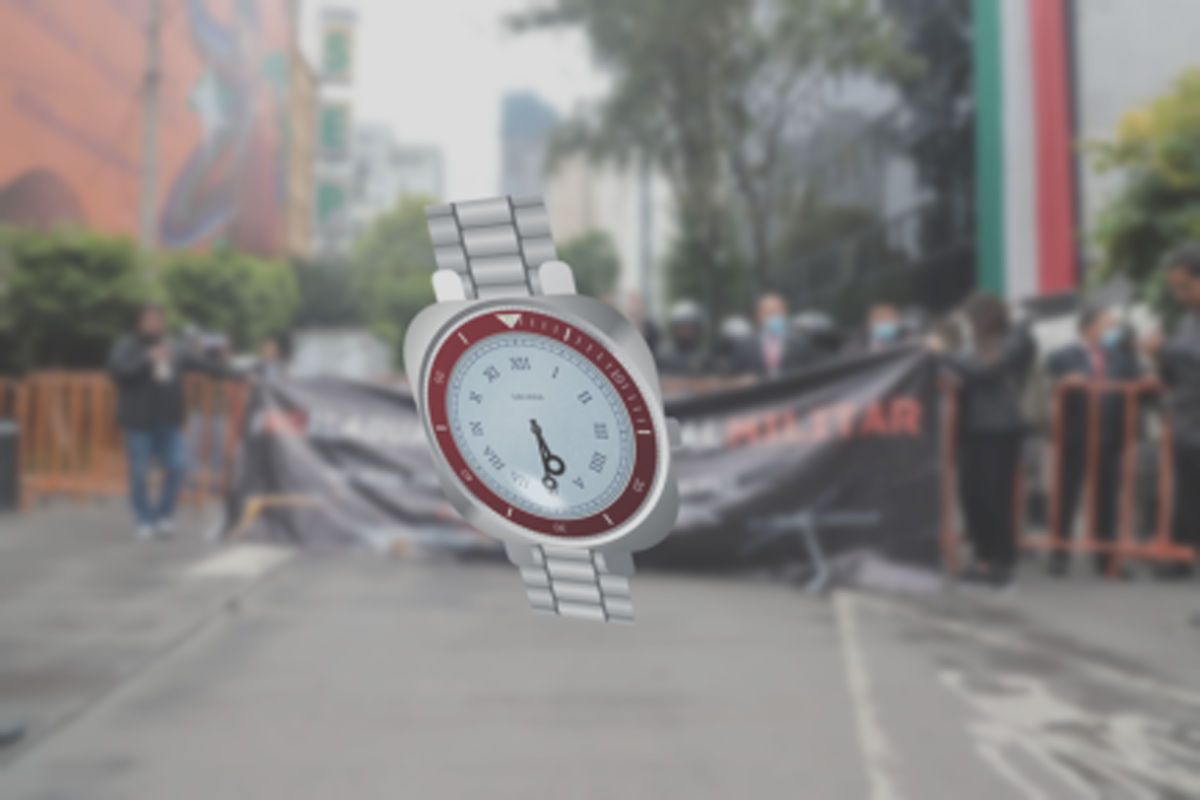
5:30
